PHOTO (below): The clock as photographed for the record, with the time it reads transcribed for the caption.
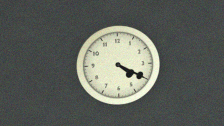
4:20
